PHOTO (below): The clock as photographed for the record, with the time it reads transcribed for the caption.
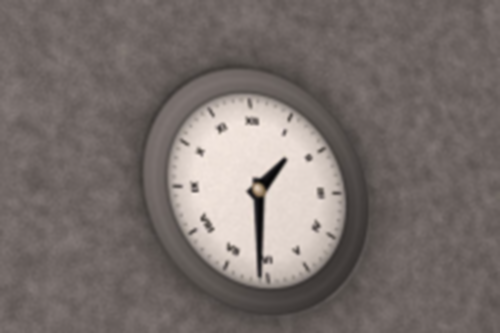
1:31
